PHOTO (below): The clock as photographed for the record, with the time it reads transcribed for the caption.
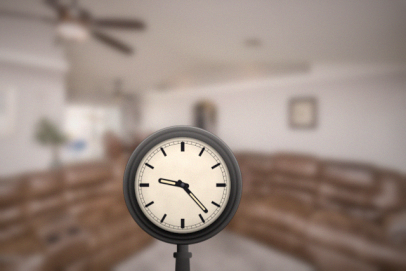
9:23
